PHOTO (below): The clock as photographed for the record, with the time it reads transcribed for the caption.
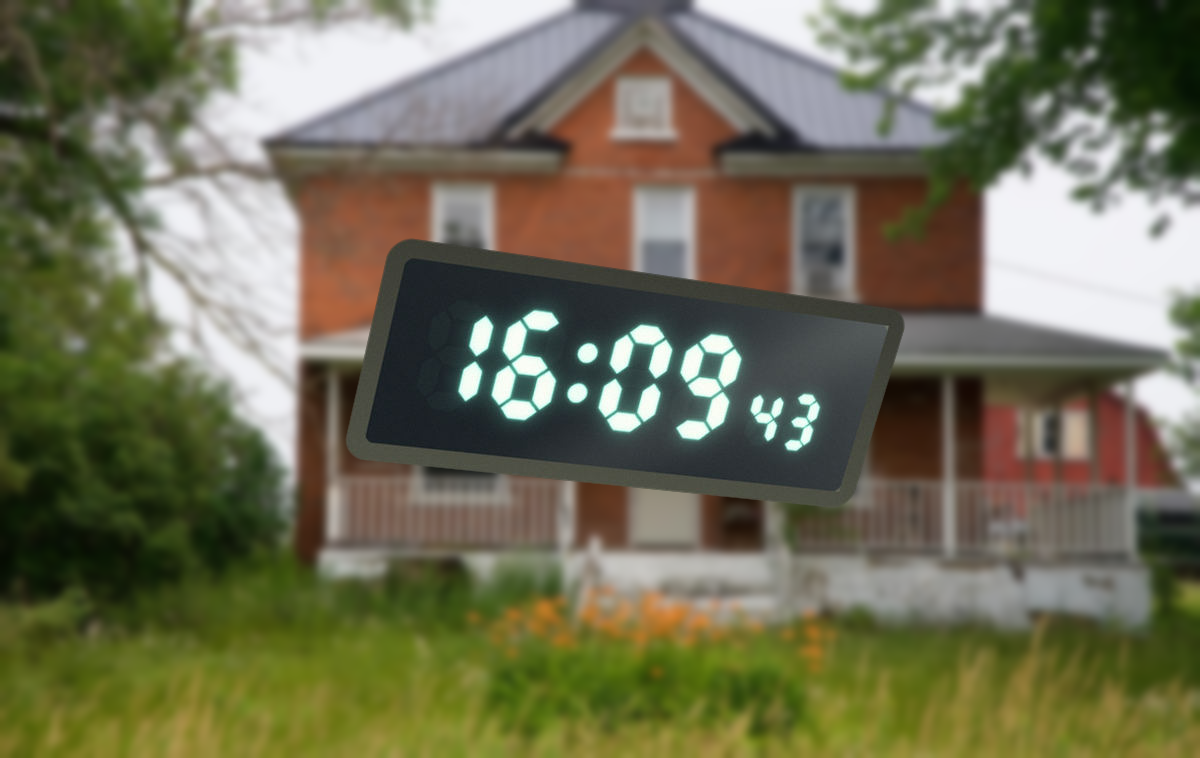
16:09:43
